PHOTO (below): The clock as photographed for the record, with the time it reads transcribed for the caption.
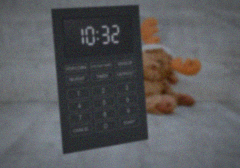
10:32
